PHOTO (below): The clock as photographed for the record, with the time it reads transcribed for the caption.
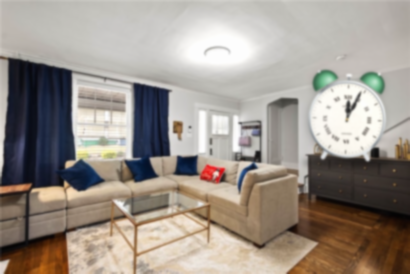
12:04
